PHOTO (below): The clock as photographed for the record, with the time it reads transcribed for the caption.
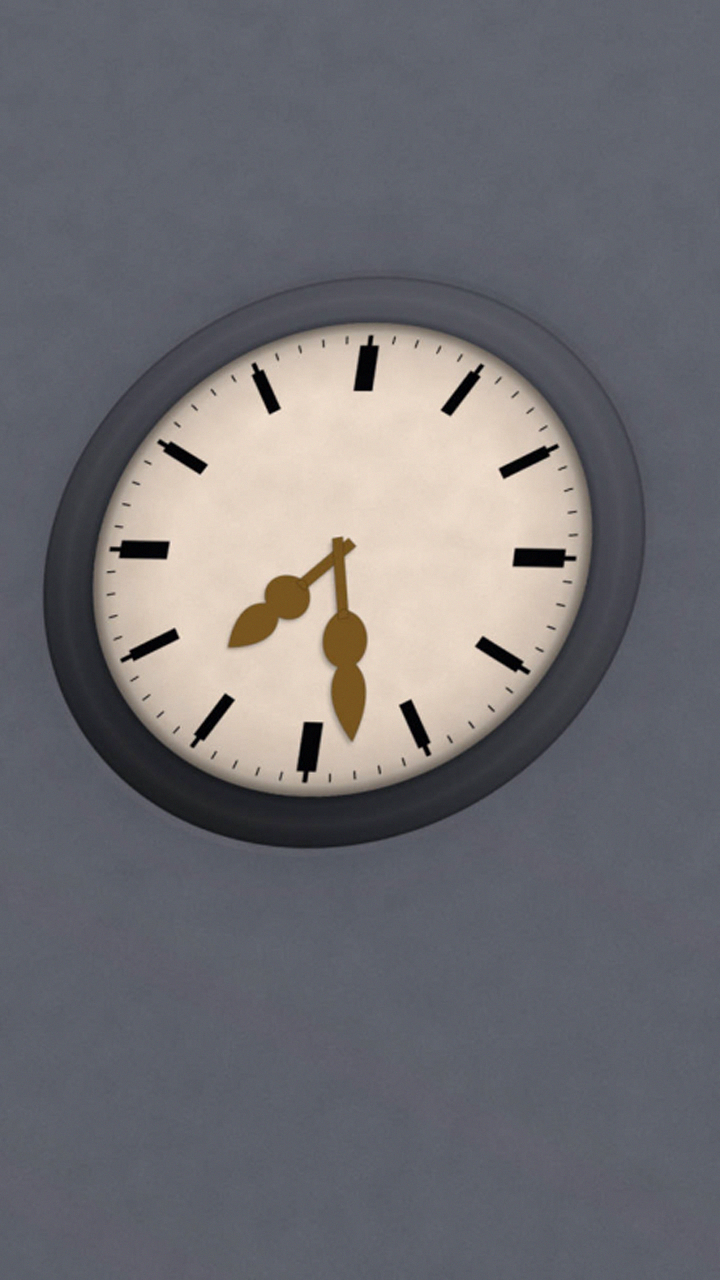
7:28
